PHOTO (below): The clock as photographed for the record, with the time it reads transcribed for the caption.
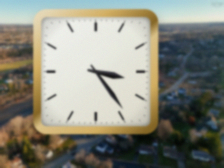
3:24
